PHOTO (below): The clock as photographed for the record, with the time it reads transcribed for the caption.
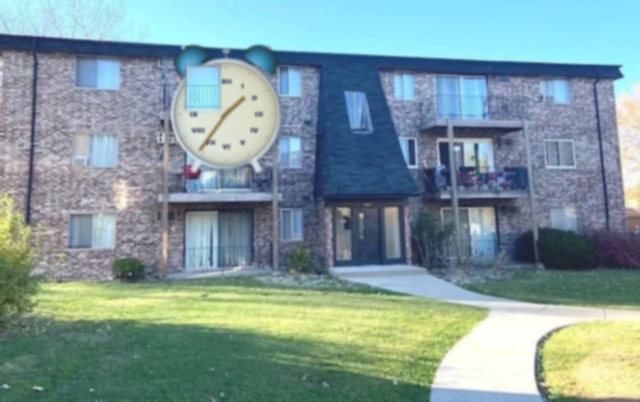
1:36
